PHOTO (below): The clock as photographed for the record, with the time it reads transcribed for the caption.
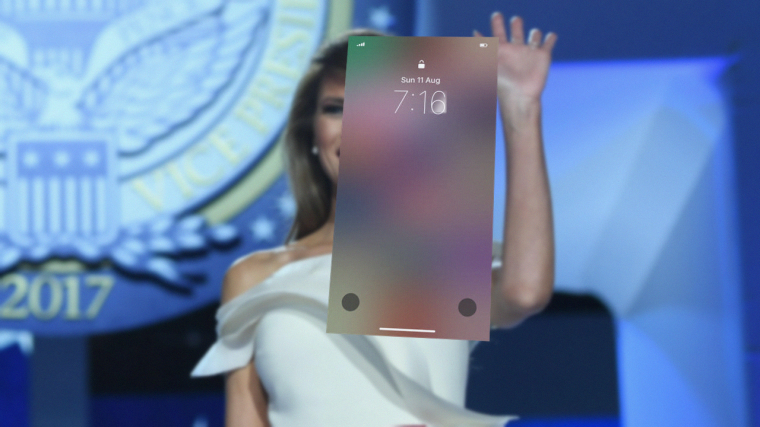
7:16
